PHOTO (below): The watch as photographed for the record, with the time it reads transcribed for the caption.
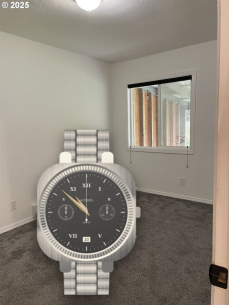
10:52
